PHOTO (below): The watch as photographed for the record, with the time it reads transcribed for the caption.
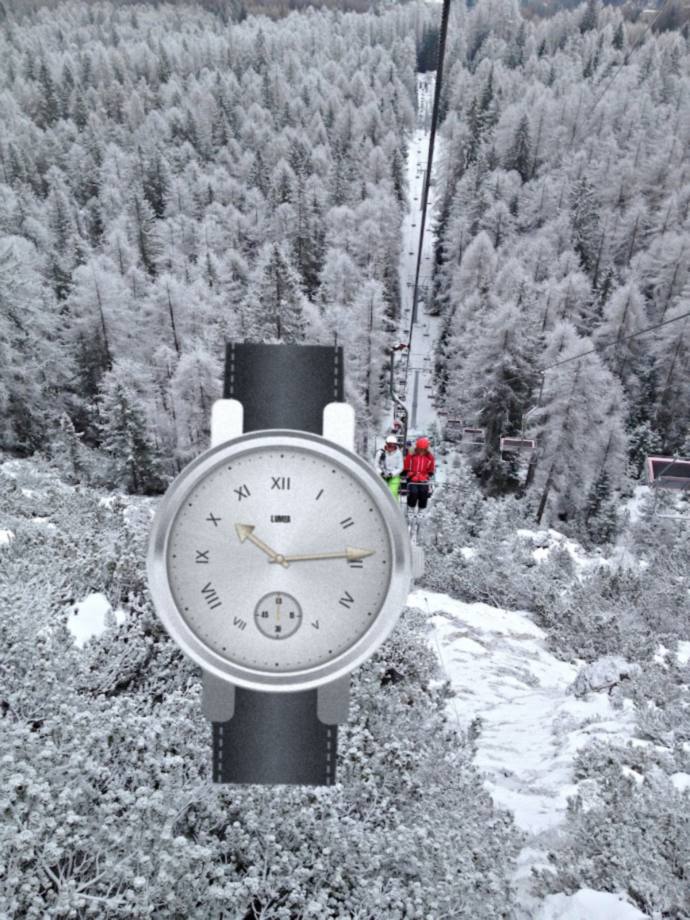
10:14
